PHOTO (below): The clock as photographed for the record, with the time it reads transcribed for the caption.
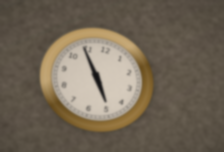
4:54
